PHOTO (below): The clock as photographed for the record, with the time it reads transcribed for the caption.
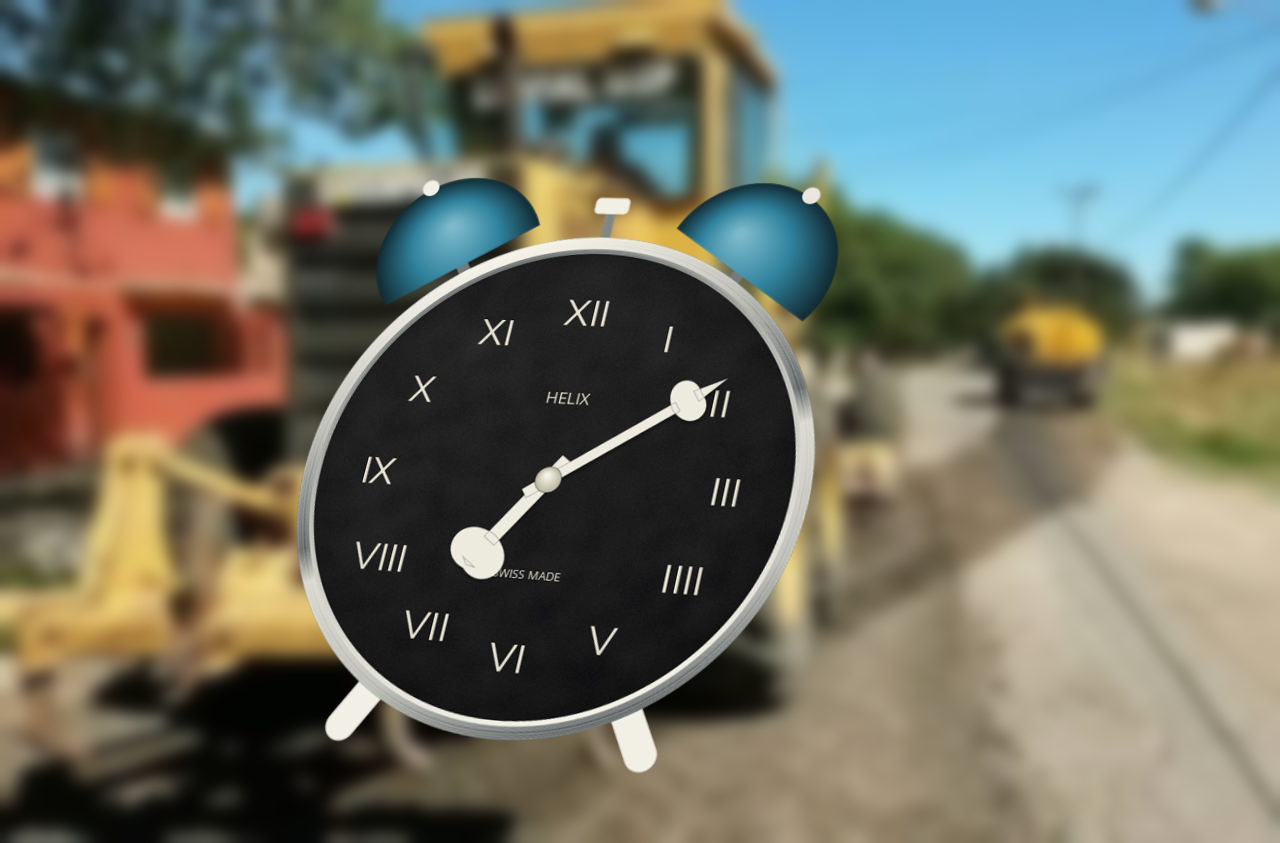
7:09
